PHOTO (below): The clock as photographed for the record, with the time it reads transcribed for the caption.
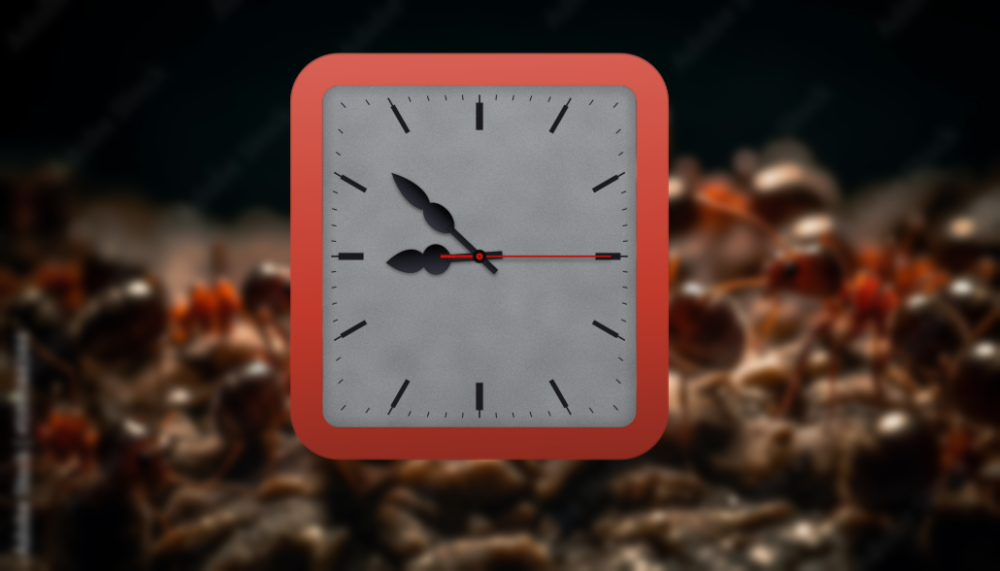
8:52:15
